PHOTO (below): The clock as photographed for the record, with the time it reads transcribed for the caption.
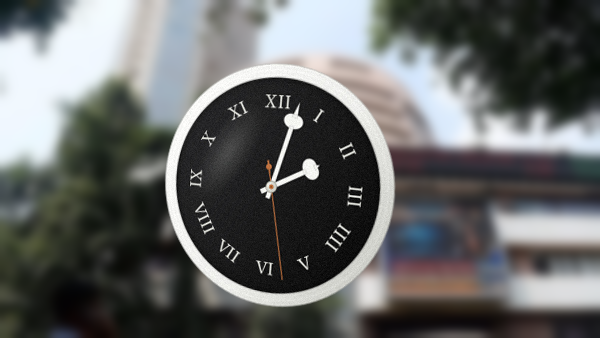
2:02:28
